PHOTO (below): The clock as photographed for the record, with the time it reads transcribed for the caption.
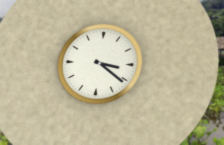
3:21
